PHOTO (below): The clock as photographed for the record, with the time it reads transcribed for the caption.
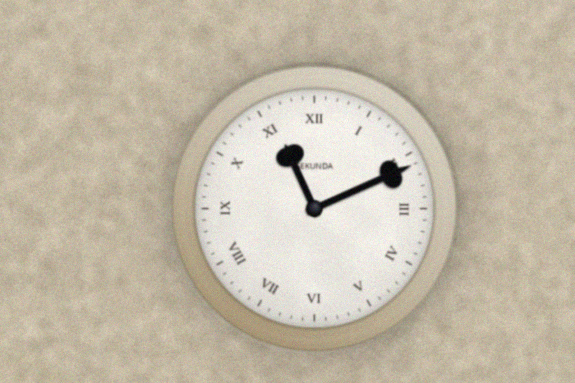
11:11
